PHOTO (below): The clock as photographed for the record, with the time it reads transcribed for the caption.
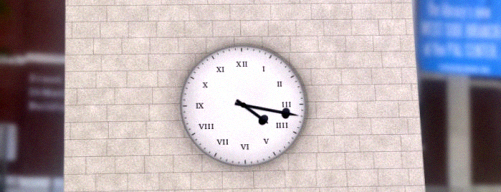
4:17
